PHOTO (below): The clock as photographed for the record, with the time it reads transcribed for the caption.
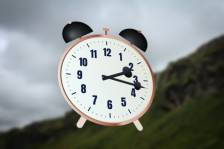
2:17
